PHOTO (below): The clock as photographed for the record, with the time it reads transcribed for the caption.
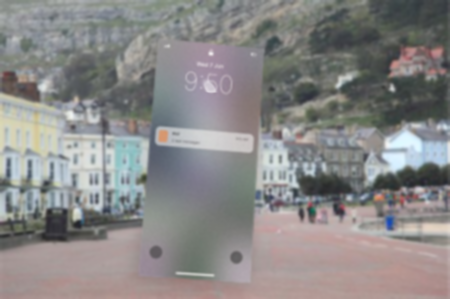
9:50
